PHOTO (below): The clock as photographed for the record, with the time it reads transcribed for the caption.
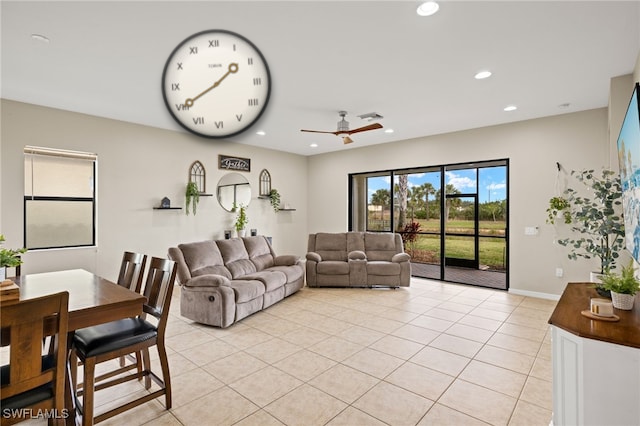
1:40
